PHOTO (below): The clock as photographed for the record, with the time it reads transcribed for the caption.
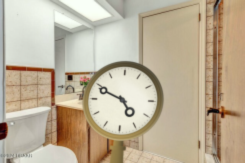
4:49
